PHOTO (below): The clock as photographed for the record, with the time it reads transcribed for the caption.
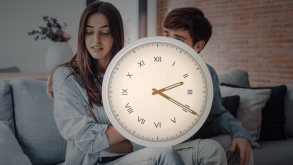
2:20
